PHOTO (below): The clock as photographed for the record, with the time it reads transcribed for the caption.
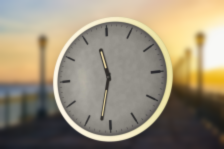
11:32
